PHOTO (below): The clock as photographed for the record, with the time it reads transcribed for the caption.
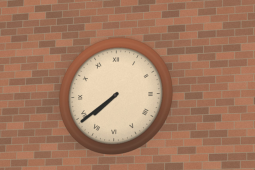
7:39
